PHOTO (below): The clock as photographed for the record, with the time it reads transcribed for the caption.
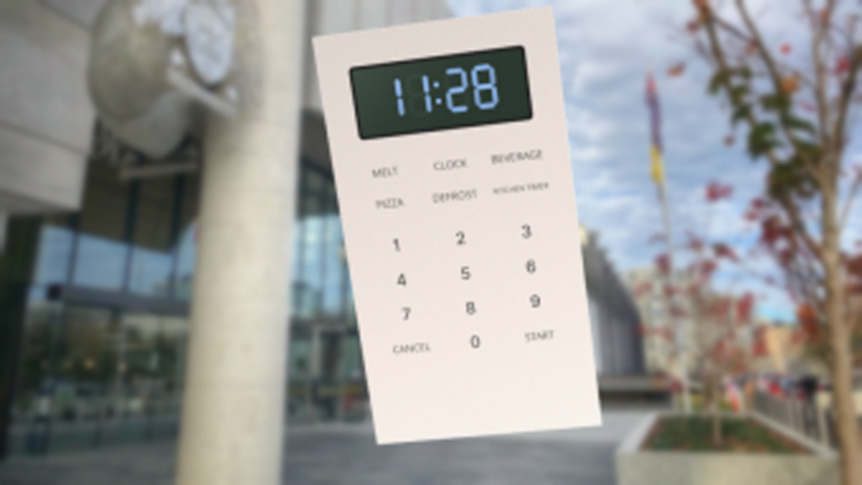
11:28
